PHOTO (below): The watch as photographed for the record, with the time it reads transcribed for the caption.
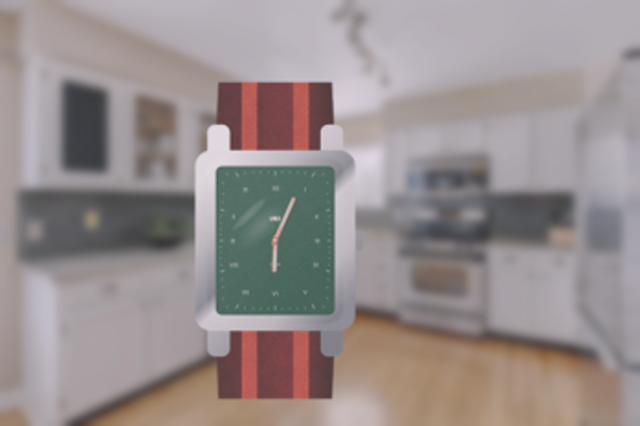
6:04
